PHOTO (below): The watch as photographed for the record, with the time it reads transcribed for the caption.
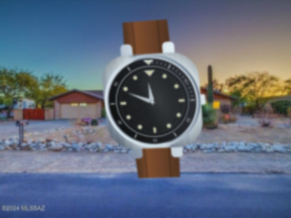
11:49
